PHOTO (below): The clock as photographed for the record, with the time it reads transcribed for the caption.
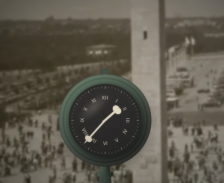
1:37
